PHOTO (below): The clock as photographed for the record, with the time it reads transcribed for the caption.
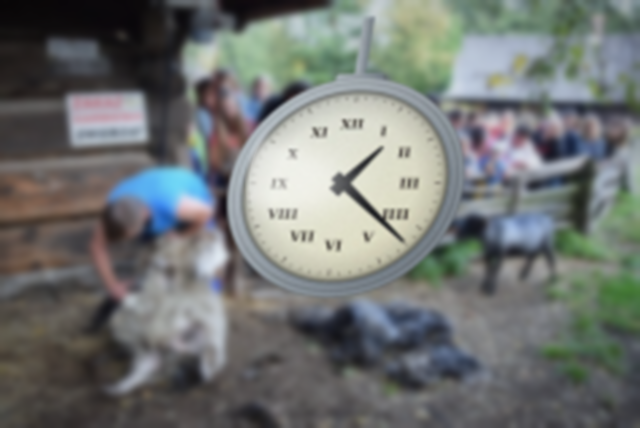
1:22
